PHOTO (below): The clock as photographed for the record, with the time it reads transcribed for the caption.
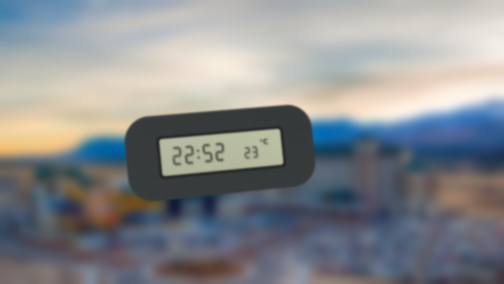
22:52
